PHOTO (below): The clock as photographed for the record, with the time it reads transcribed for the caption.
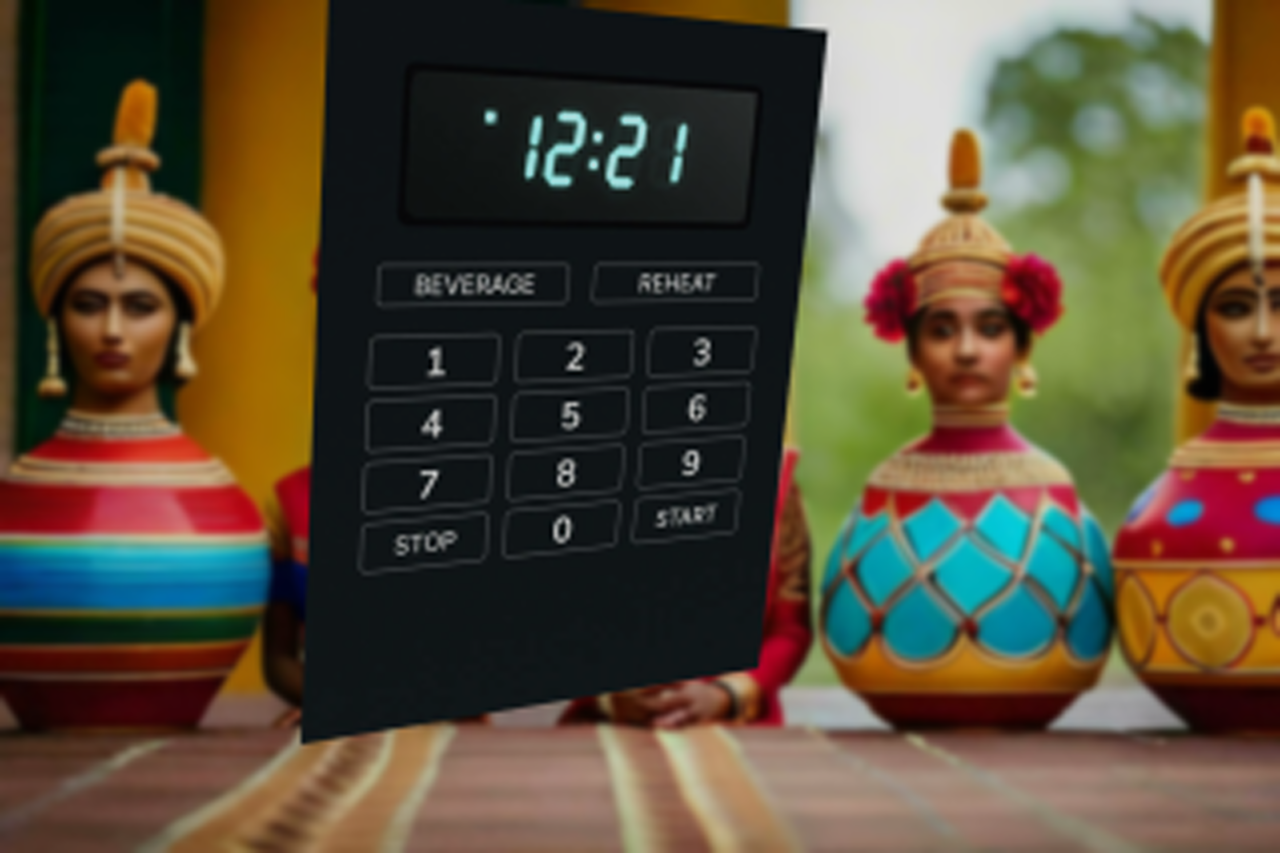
12:21
